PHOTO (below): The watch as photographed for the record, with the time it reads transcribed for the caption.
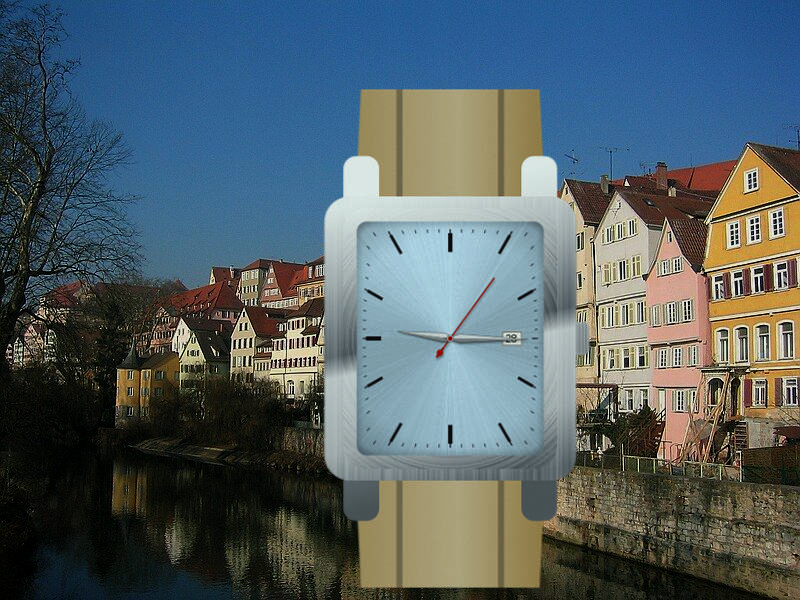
9:15:06
